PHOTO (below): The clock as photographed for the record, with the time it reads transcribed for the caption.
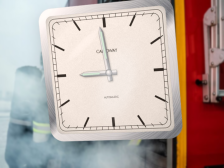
8:59
